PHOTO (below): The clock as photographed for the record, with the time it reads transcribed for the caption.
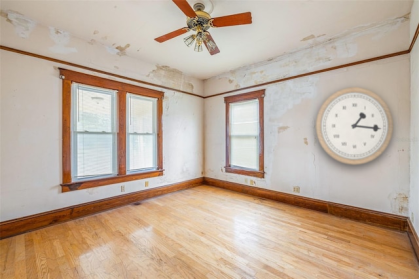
1:16
